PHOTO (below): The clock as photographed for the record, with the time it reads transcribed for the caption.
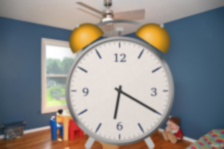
6:20
